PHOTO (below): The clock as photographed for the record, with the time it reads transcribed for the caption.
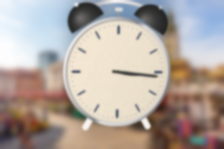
3:16
